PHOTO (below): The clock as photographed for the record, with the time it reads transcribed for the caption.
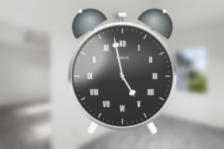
4:58
